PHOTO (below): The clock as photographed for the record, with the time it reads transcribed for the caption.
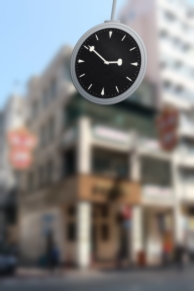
2:51
